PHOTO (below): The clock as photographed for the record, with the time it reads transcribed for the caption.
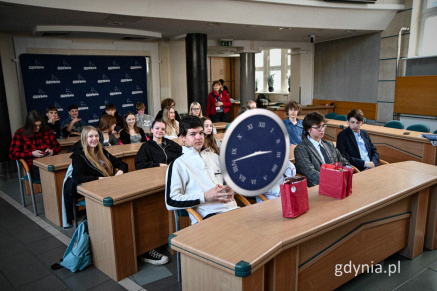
2:42
